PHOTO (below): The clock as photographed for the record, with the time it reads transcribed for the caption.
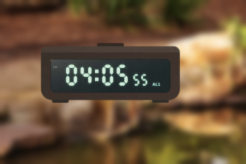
4:05:55
